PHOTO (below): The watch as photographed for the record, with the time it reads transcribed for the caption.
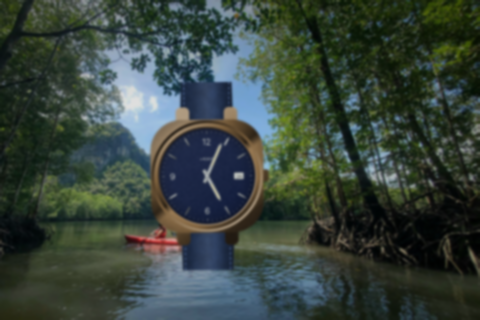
5:04
